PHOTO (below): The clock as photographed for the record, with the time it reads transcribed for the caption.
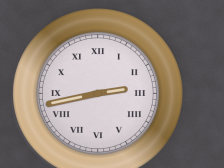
2:43
